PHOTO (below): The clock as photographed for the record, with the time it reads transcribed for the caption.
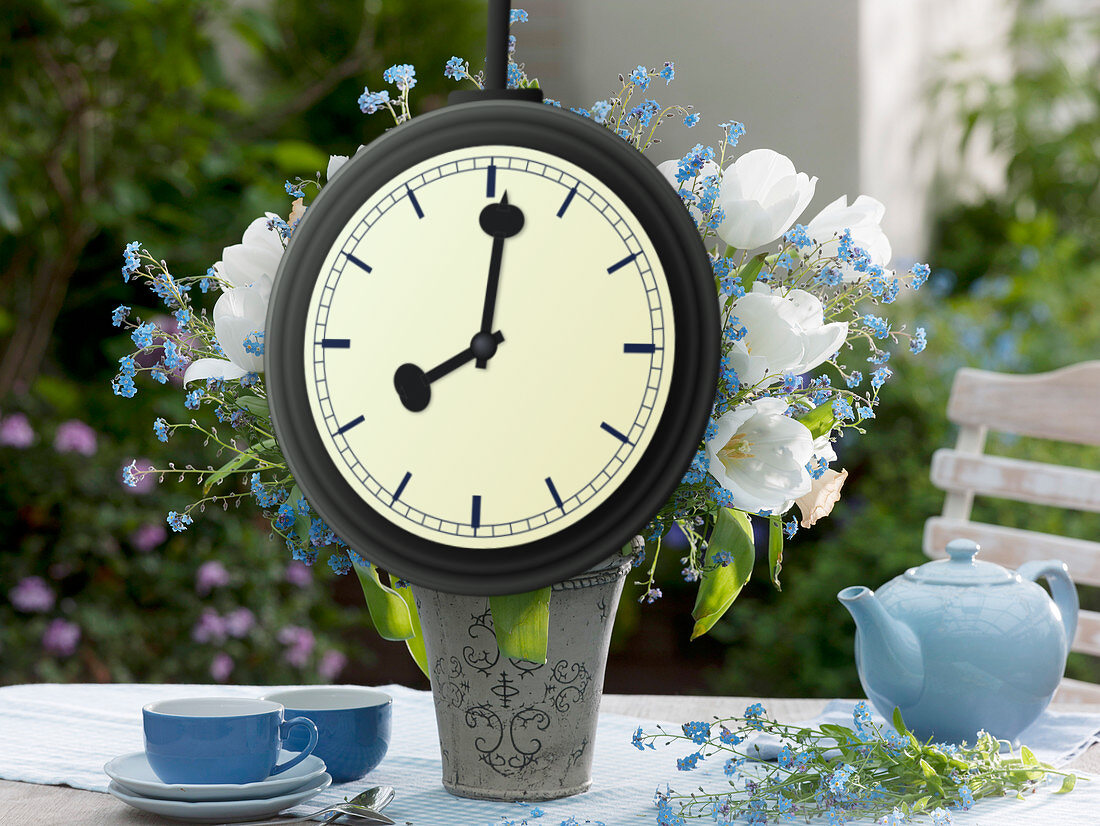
8:01
